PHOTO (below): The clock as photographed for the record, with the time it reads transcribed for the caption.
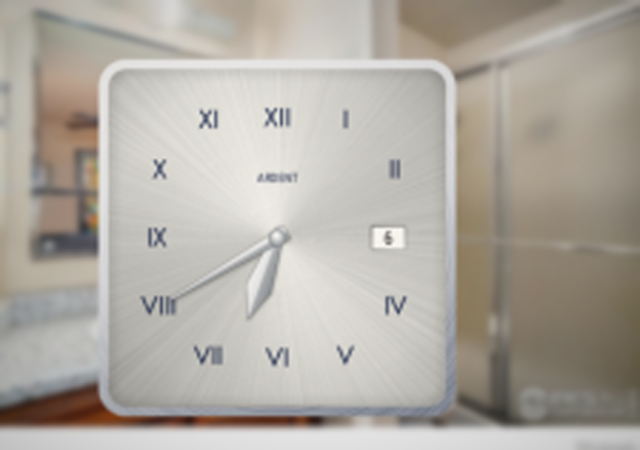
6:40
